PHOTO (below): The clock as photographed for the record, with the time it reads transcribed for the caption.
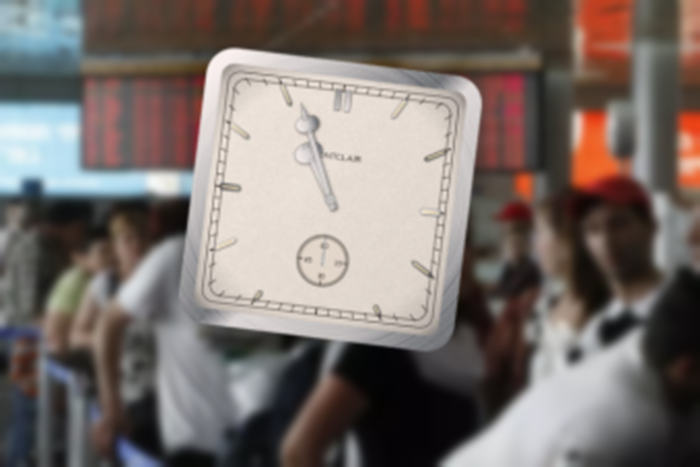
10:56
